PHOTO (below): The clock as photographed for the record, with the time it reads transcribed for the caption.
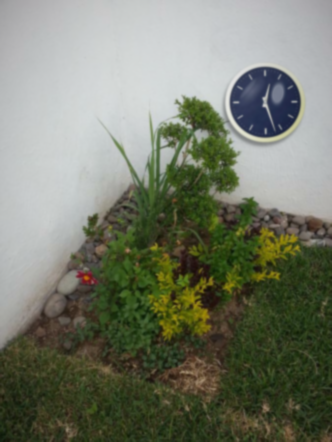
12:27
